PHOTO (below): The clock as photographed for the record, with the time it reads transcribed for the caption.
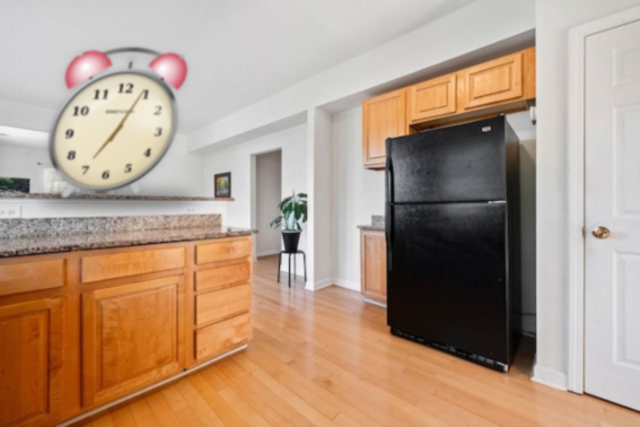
7:04
